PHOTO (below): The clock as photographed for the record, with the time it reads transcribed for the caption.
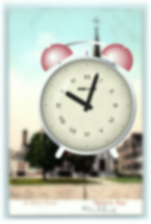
10:03
